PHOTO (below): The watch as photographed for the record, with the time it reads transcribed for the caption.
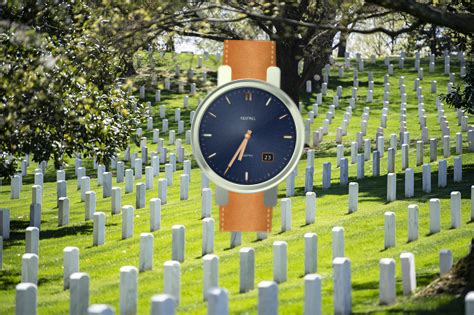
6:35
